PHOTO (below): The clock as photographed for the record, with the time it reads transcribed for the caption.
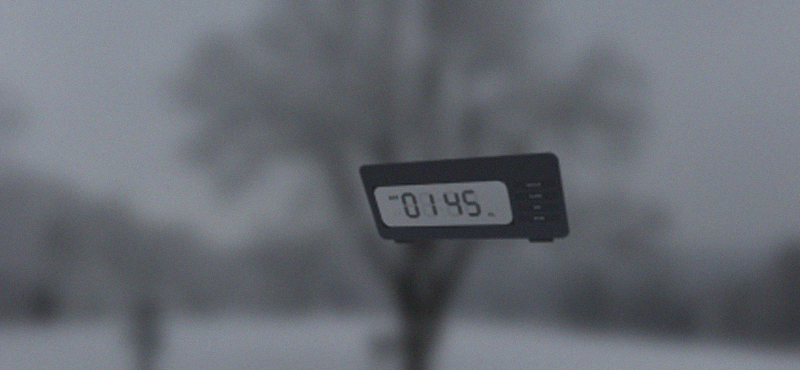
1:45
